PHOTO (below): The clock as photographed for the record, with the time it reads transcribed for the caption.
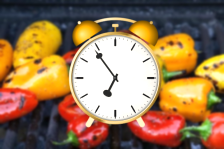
6:54
